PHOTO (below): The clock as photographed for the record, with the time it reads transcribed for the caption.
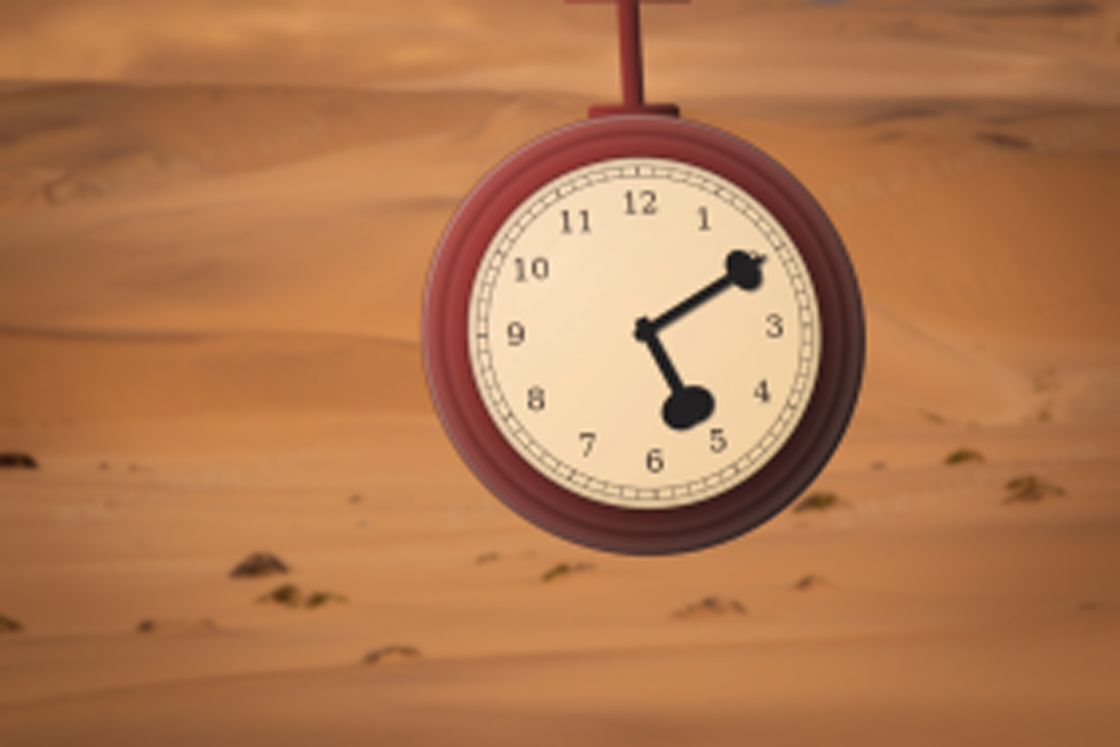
5:10
